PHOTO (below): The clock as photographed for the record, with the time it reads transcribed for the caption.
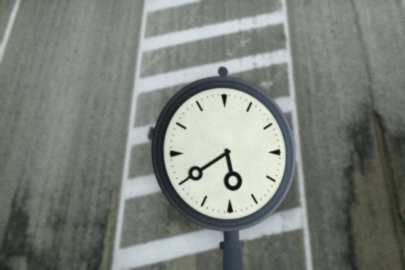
5:40
